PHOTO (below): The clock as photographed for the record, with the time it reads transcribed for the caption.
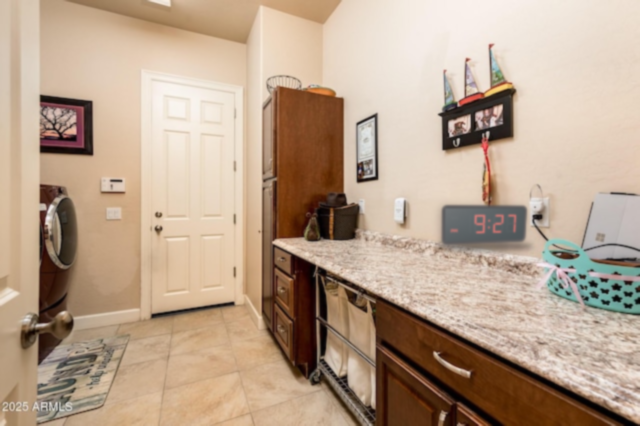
9:27
